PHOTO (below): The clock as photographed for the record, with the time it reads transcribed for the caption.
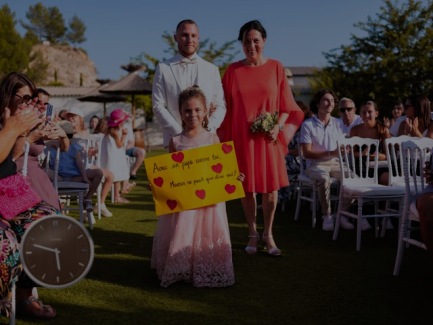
5:48
